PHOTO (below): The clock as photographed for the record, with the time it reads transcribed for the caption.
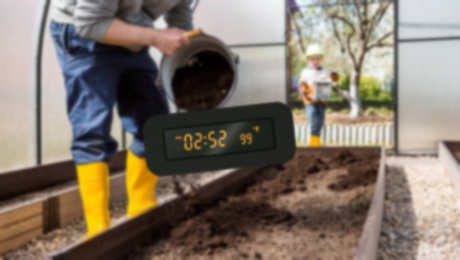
2:52
